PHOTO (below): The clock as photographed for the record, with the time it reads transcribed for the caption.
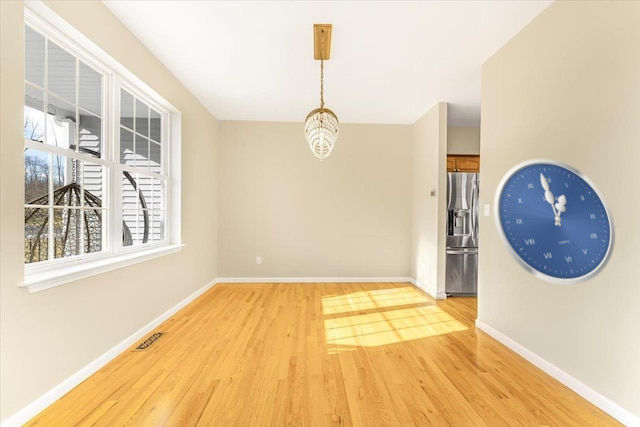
12:59
